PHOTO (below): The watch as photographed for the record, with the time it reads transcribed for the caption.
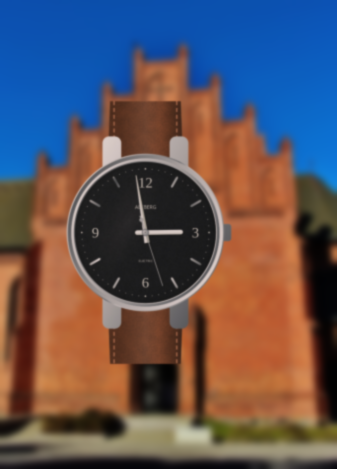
2:58:27
